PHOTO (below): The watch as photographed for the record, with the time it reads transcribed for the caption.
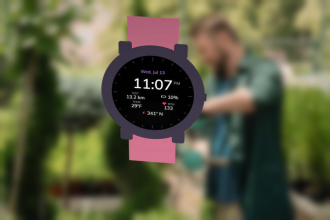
11:07
